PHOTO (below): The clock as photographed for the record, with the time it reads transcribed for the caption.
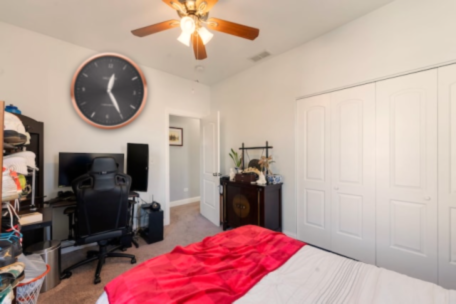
12:25
